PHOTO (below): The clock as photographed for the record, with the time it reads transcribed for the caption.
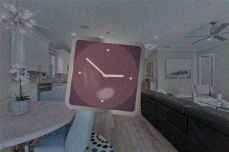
2:51
